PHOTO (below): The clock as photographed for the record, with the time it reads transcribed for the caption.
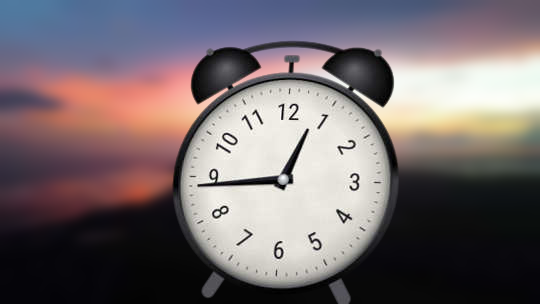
12:44
